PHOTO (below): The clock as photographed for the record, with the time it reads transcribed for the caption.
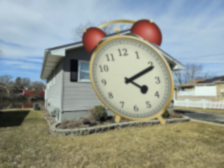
4:11
